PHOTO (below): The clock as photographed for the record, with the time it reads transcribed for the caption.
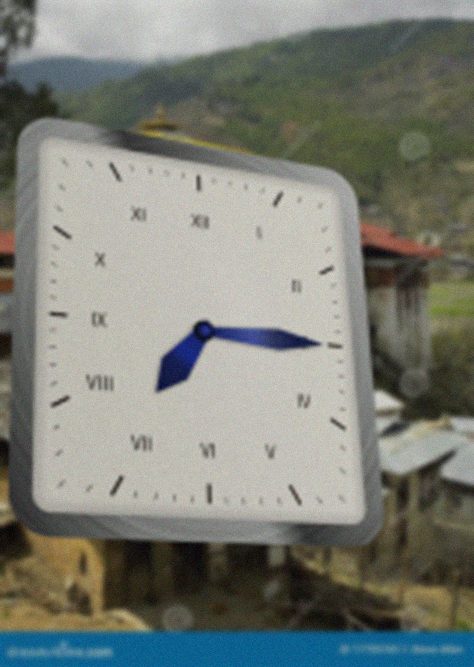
7:15
